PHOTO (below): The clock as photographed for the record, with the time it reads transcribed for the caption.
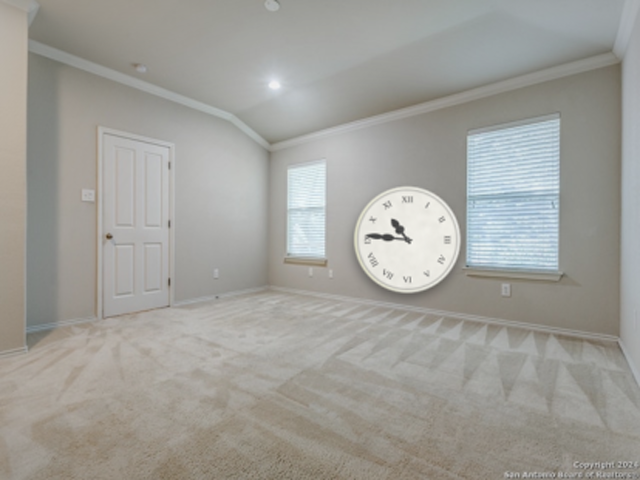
10:46
